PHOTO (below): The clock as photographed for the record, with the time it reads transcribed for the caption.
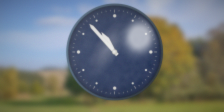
10:53
